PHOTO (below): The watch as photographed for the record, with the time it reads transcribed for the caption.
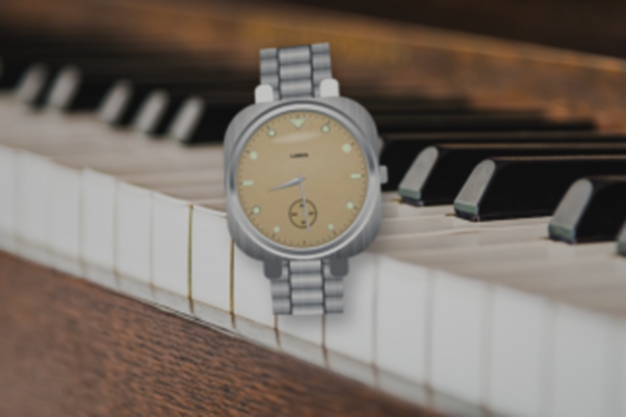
8:29
